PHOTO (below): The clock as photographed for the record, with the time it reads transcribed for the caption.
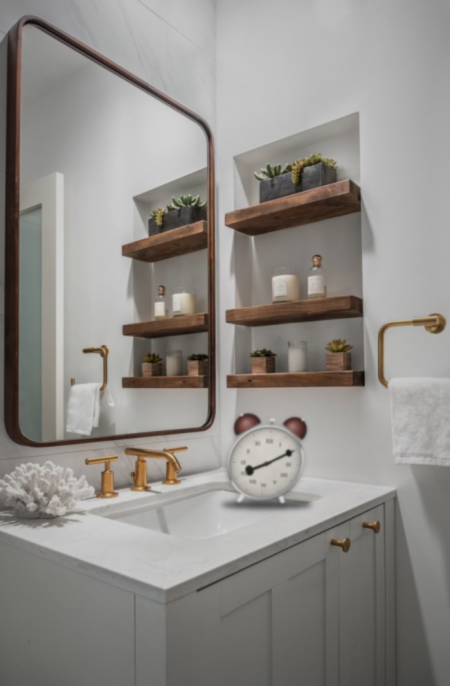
8:10
